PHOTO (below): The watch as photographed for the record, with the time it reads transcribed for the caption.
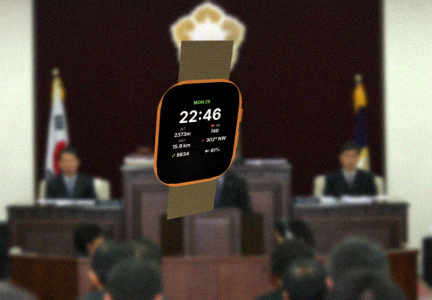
22:46
